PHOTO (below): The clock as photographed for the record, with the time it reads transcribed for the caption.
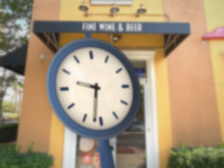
9:32
